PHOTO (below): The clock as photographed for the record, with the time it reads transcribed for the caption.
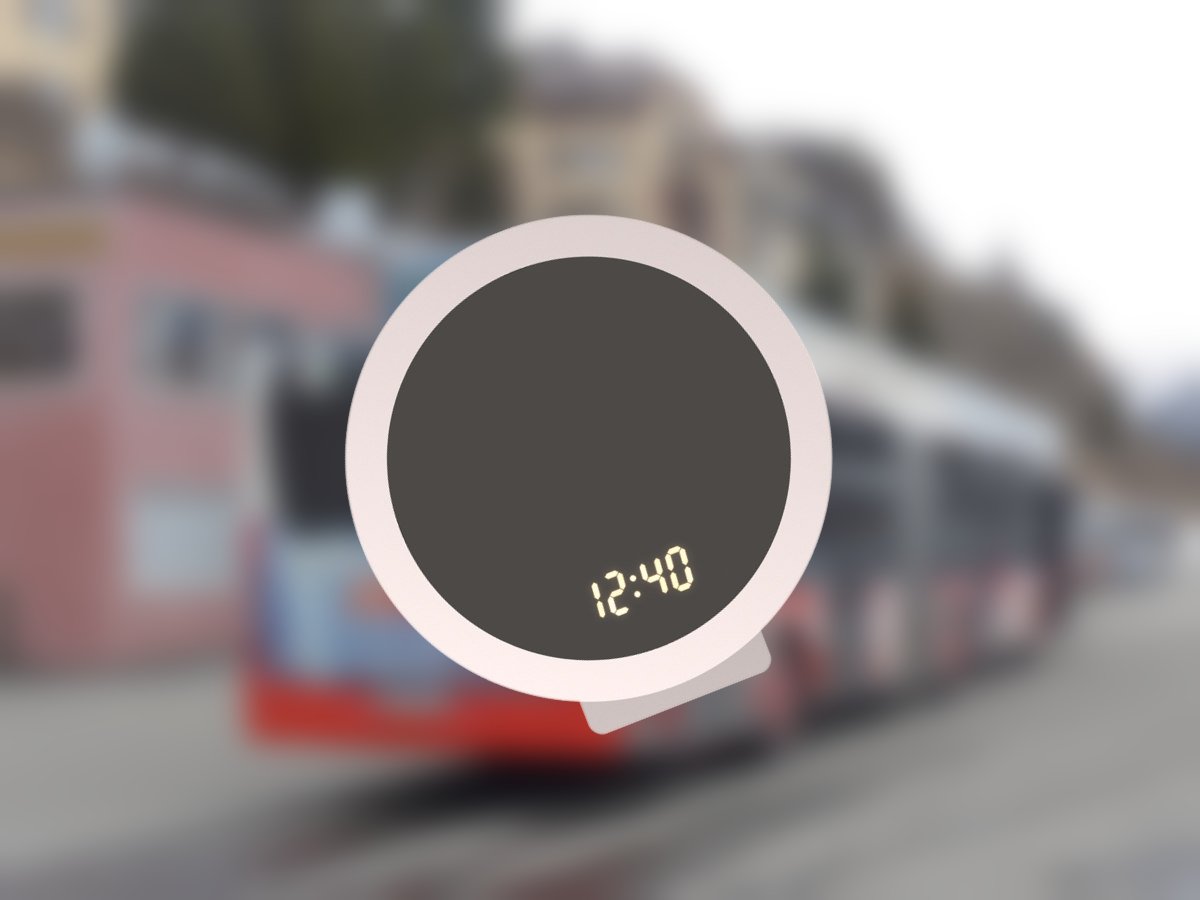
12:40
